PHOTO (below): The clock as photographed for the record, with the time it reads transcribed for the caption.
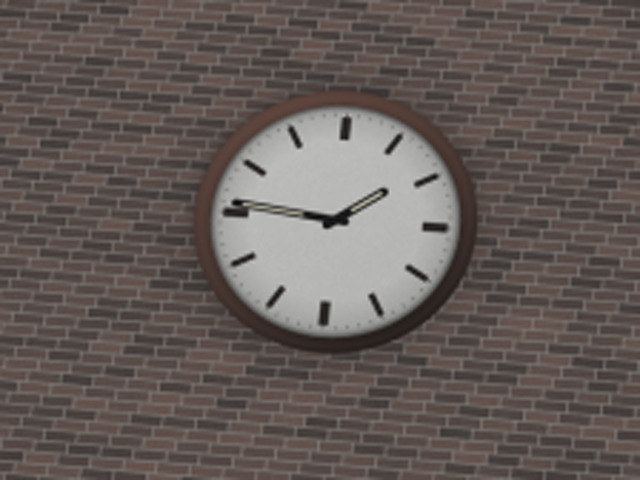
1:46
